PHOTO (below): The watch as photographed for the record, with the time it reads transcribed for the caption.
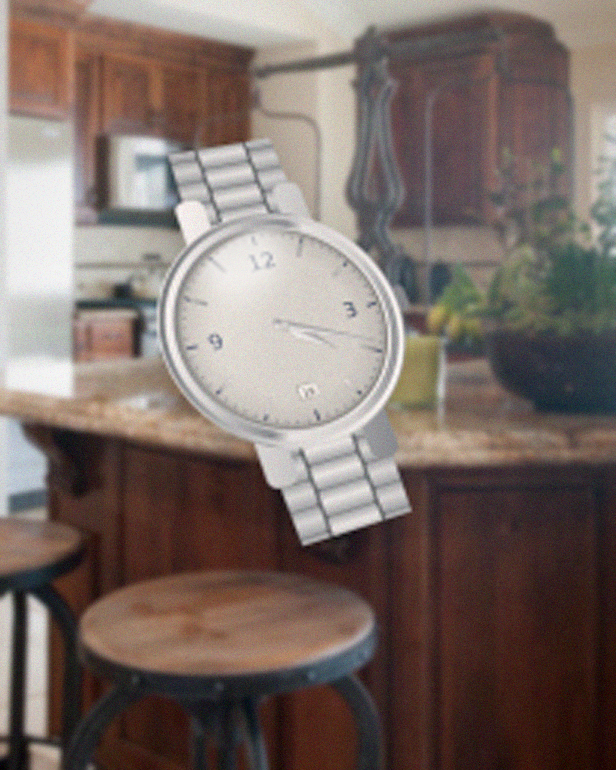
4:19
